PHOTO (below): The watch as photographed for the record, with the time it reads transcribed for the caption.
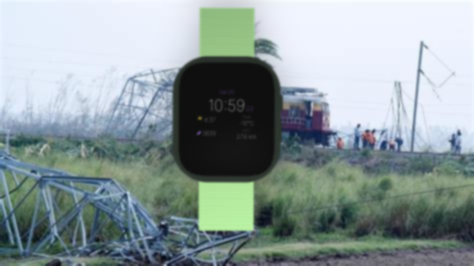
10:59
